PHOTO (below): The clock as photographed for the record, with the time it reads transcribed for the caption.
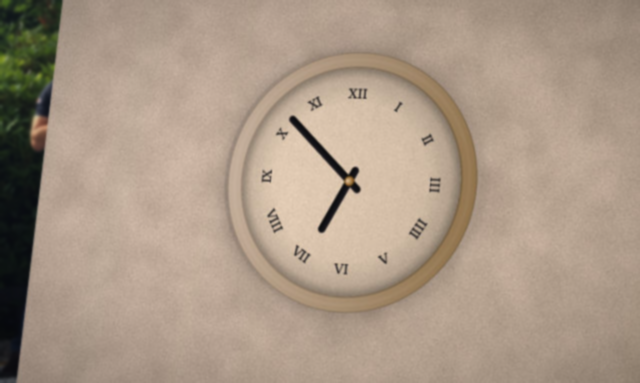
6:52
